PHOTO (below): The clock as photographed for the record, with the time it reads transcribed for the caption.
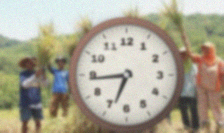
6:44
